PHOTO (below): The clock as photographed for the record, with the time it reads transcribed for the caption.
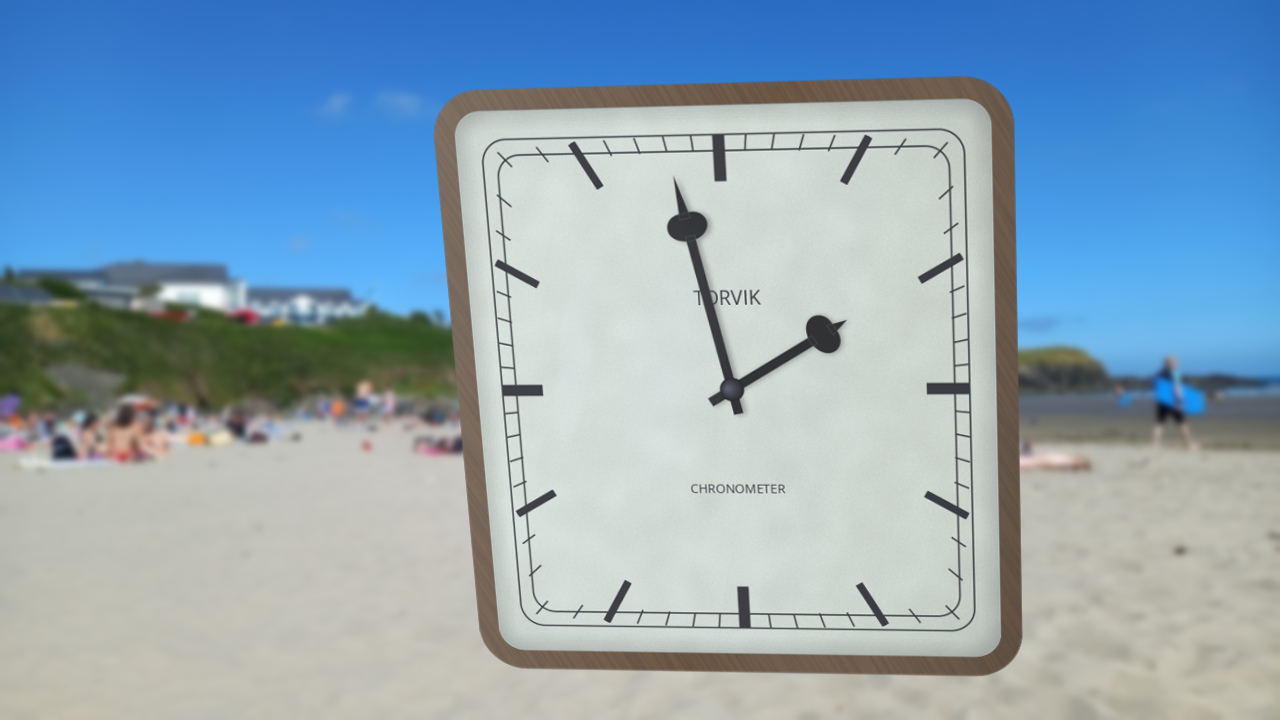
1:58
